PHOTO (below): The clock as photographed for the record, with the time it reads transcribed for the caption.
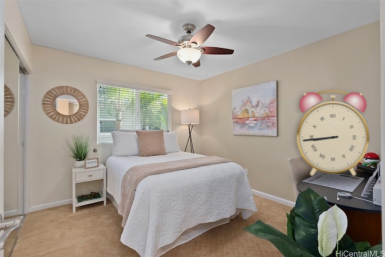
8:44
